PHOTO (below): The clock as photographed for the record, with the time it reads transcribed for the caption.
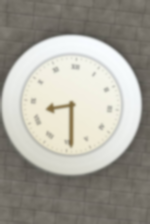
8:29
